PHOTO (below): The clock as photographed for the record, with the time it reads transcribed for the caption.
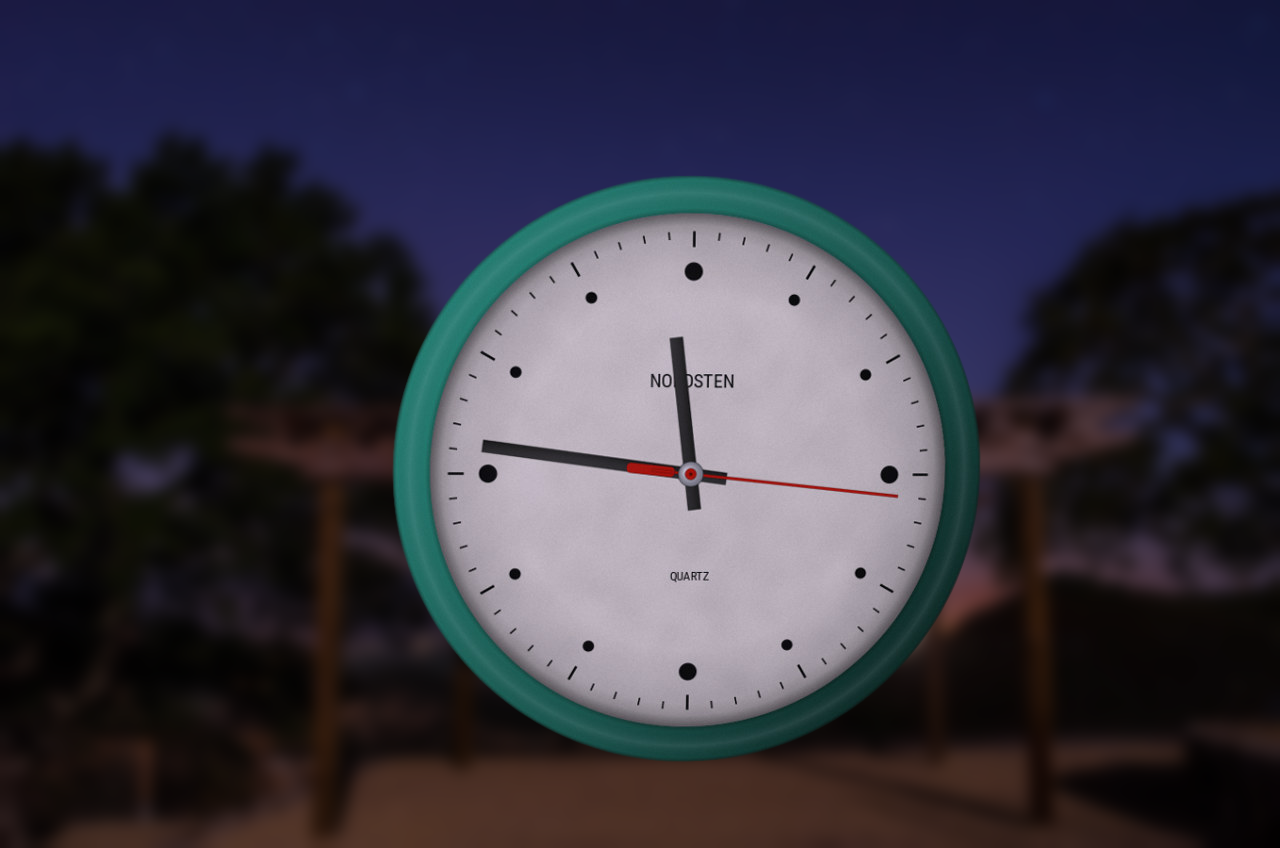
11:46:16
